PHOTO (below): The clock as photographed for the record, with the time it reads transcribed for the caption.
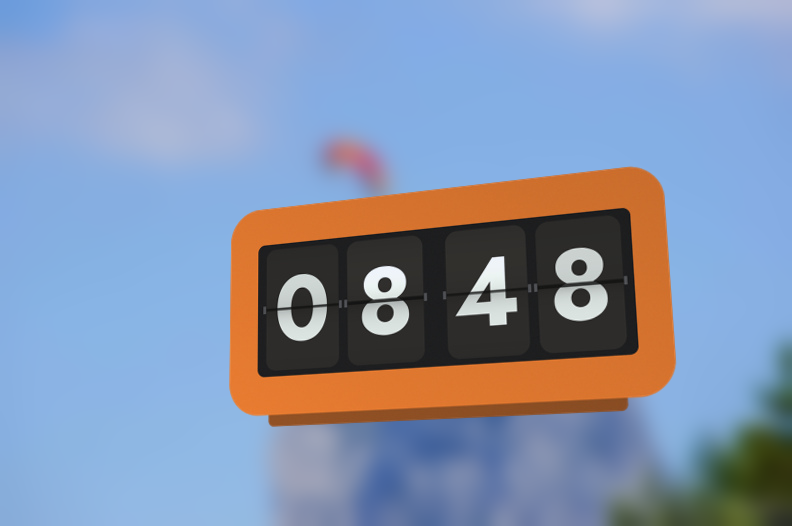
8:48
